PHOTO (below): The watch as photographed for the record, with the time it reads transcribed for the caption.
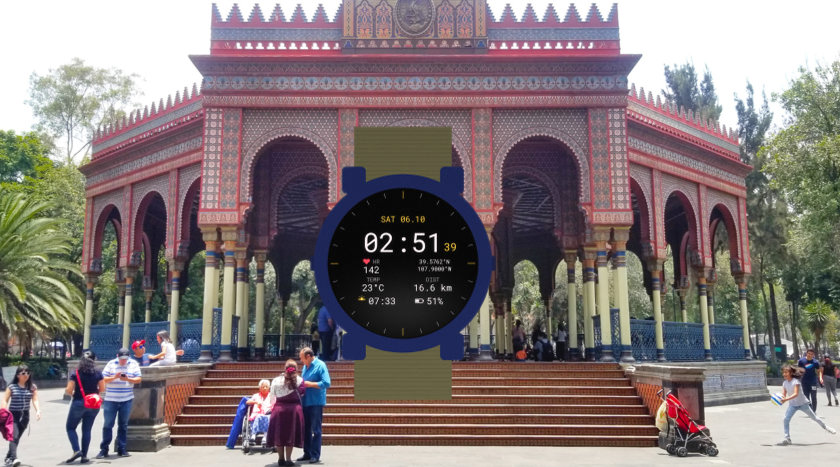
2:51:39
